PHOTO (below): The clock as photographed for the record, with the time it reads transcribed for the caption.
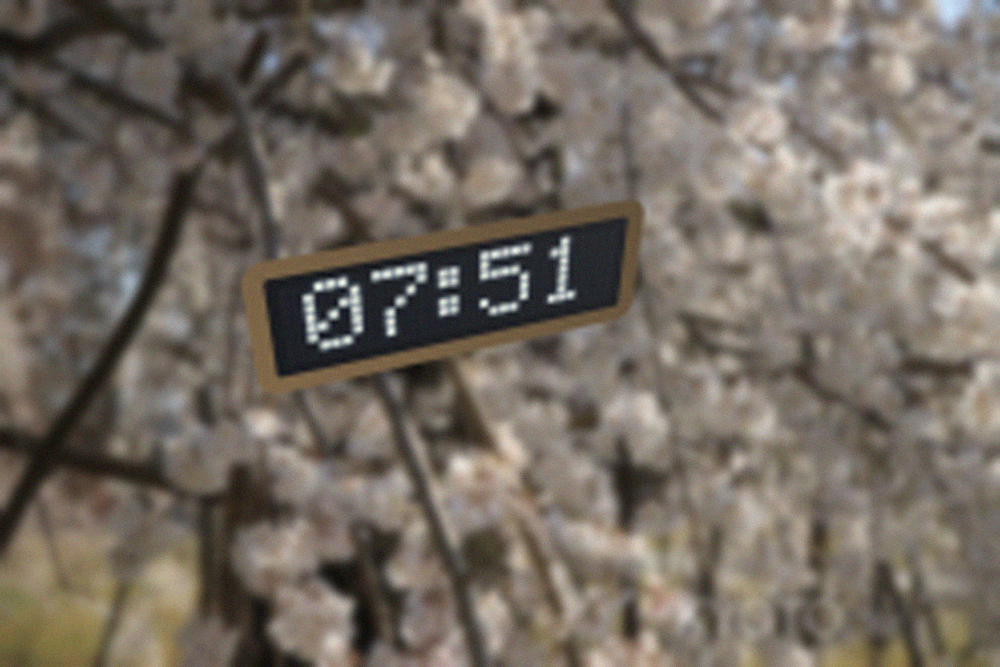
7:51
